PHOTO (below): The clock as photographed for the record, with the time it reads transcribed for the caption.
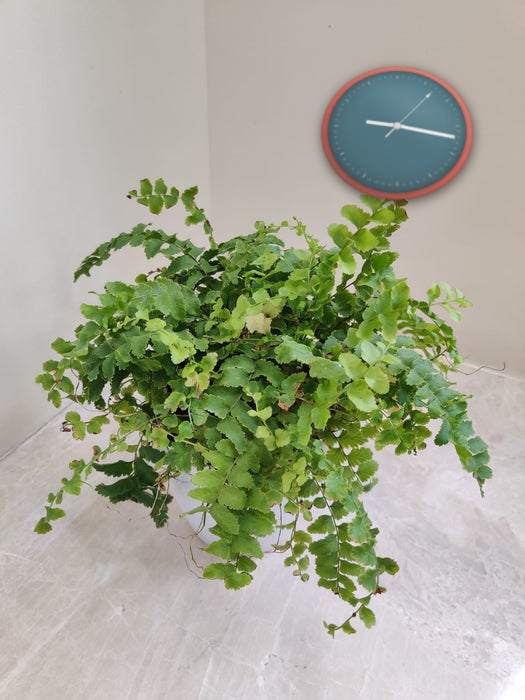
9:17:07
